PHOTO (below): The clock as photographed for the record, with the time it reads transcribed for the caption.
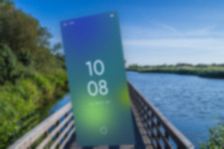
10:08
